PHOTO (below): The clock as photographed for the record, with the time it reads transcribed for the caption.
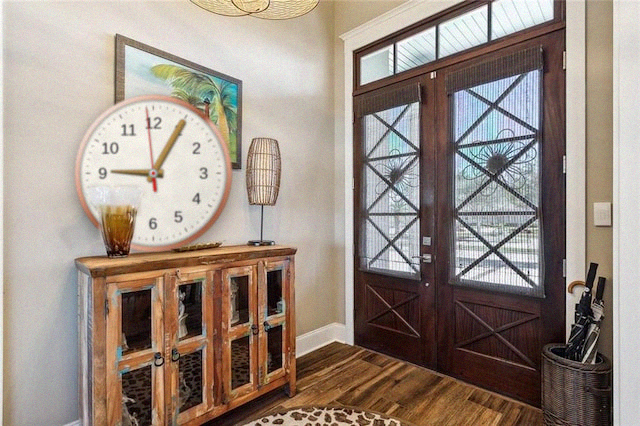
9:04:59
